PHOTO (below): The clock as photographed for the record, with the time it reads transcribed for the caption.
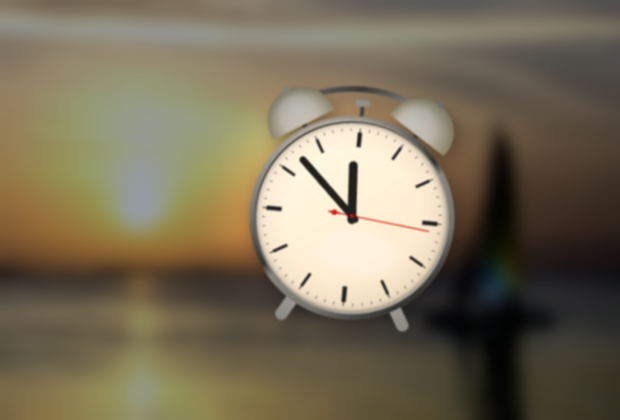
11:52:16
